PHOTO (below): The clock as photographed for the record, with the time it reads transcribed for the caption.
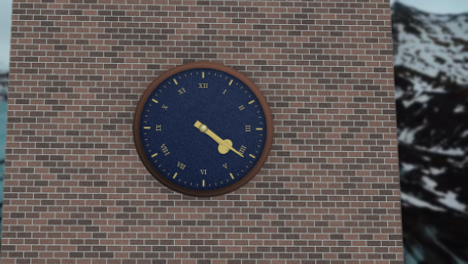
4:21
